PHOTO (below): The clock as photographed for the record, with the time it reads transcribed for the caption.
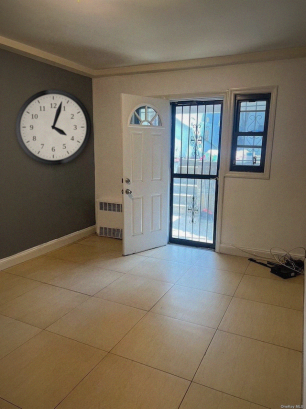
4:03
